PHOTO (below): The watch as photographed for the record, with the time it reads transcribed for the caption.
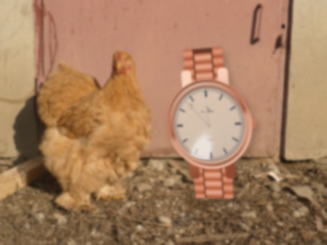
11:53
